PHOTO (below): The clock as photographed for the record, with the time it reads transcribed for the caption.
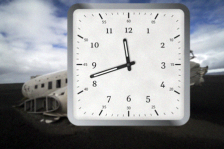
11:42
